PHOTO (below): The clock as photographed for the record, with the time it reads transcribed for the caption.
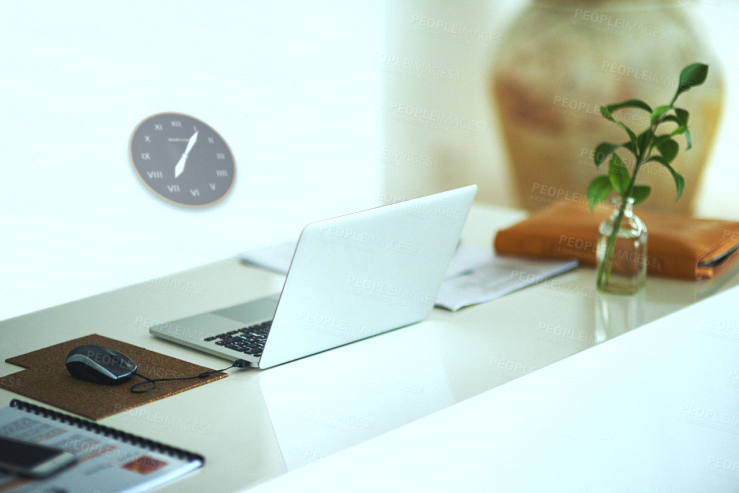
7:06
